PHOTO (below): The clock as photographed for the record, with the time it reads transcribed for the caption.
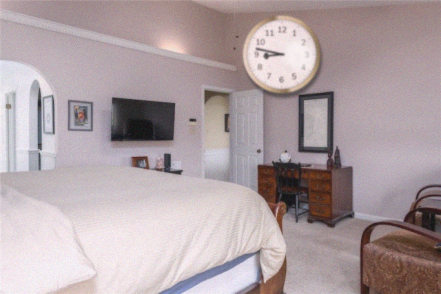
8:47
